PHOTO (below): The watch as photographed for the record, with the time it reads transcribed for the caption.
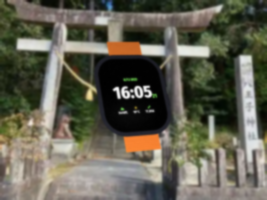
16:05
